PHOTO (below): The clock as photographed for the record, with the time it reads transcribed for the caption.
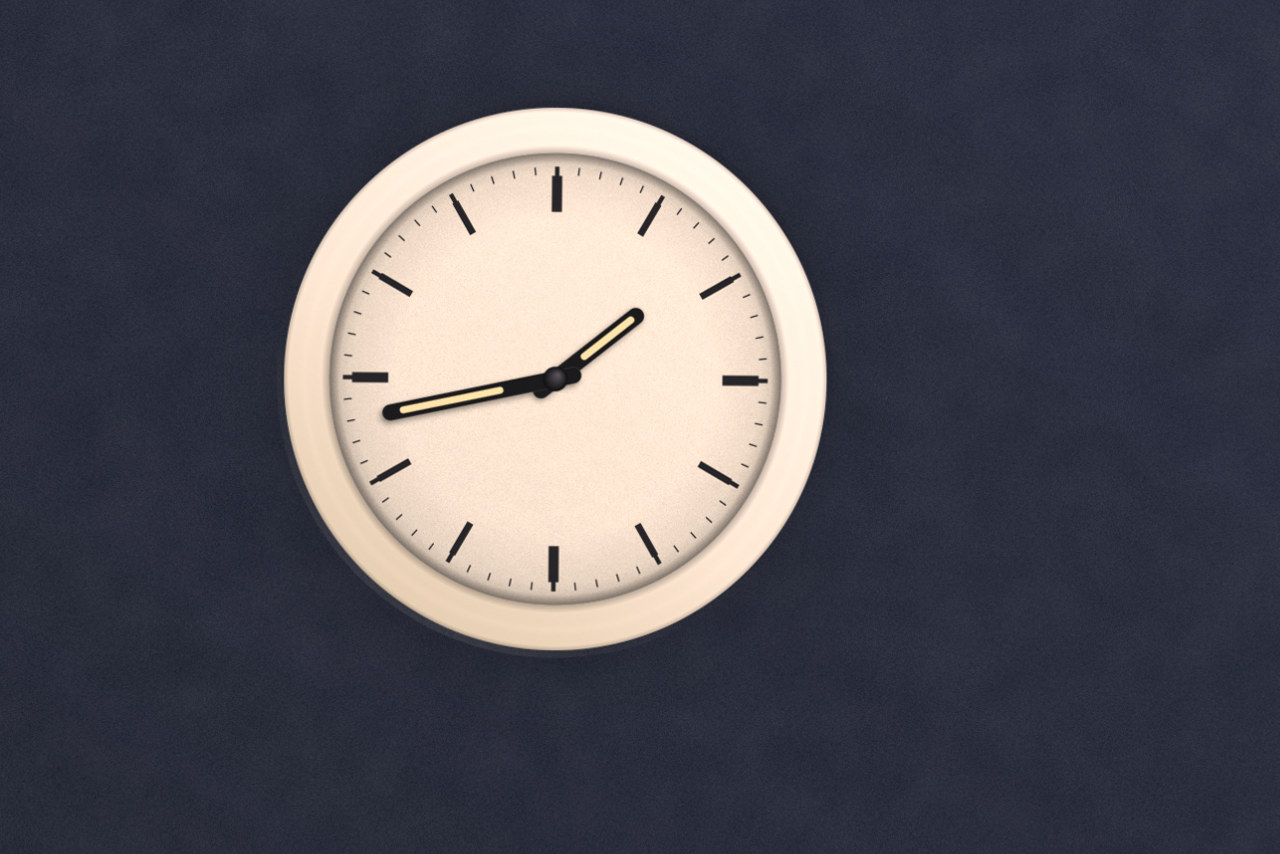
1:43
